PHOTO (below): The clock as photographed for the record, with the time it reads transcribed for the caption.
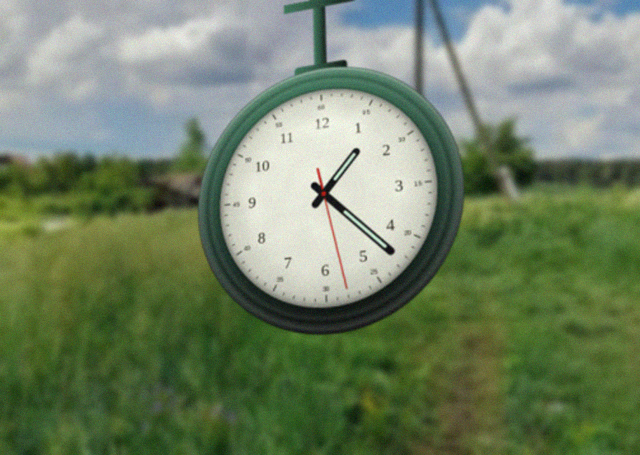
1:22:28
